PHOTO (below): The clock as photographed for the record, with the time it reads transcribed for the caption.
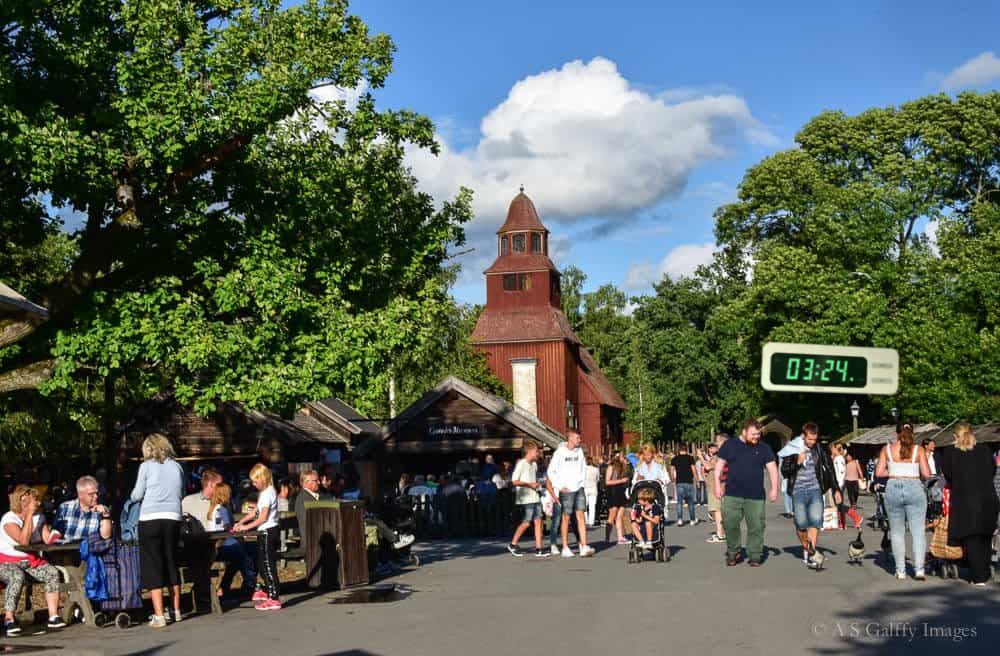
3:24
